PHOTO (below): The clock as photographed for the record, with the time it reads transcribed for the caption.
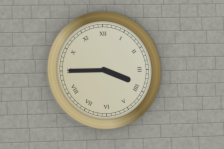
3:45
